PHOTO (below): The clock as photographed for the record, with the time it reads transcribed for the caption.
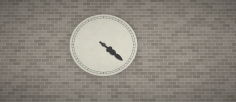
4:22
